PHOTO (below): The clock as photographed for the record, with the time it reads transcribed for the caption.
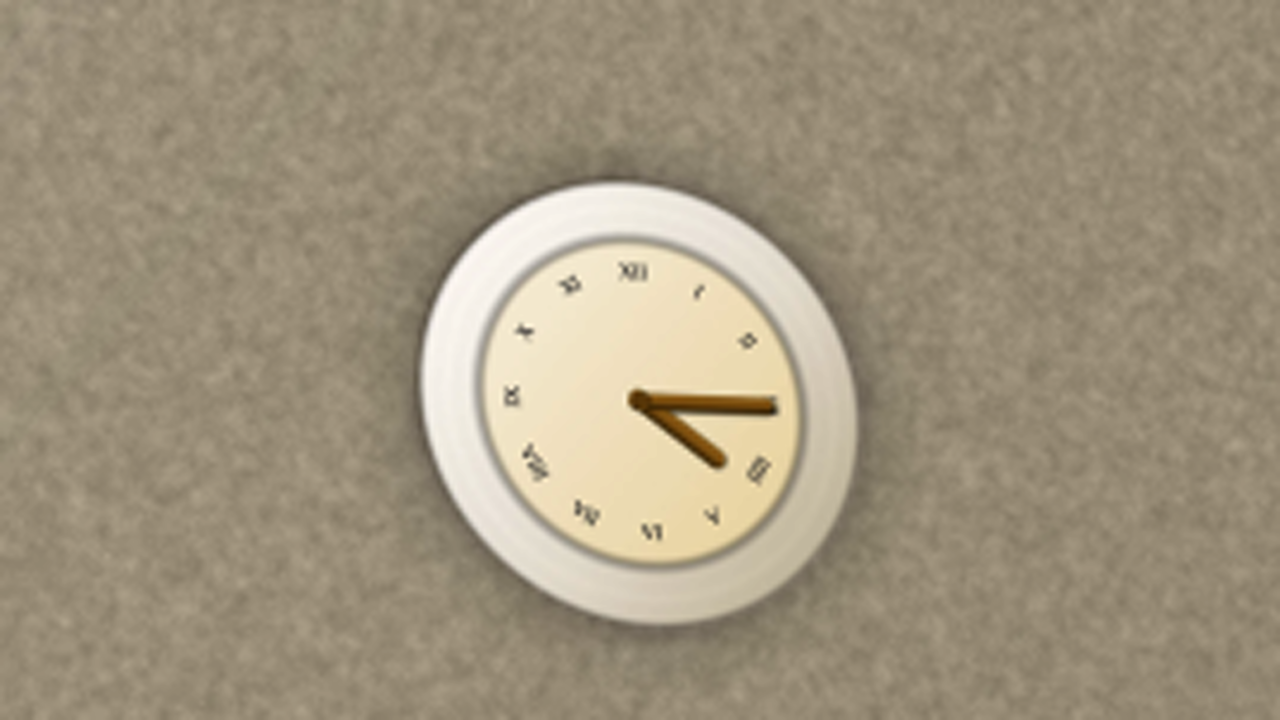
4:15
